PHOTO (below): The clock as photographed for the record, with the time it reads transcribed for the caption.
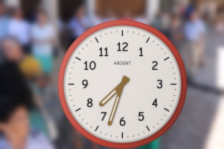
7:33
